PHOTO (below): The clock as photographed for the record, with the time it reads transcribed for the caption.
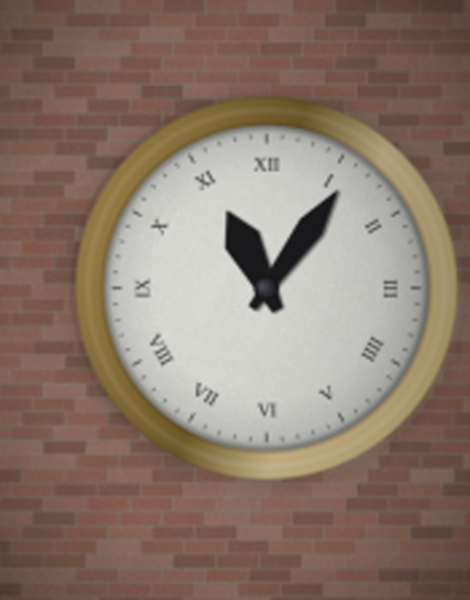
11:06
